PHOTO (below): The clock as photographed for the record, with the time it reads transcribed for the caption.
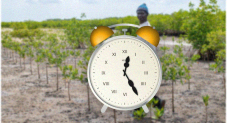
12:25
